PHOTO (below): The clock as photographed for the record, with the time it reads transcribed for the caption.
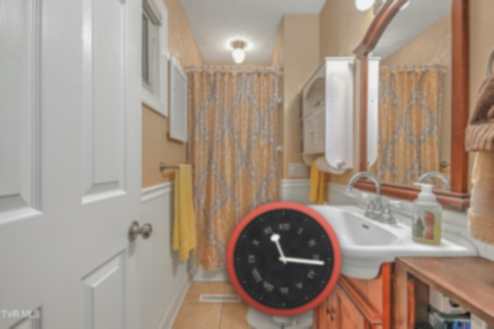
11:16
